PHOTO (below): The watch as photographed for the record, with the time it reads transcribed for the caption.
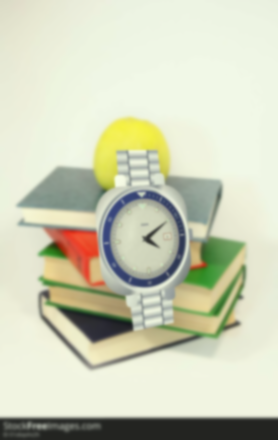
4:10
